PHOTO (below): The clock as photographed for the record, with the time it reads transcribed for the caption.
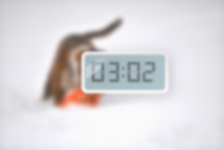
3:02
